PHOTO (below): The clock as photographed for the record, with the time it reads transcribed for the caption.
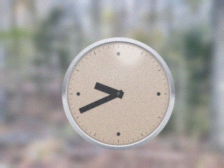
9:41
